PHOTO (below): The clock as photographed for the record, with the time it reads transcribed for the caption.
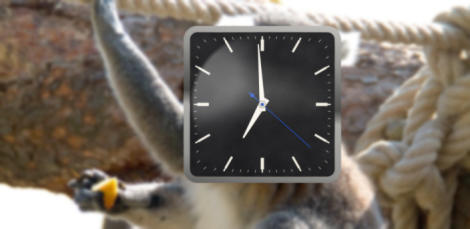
6:59:22
